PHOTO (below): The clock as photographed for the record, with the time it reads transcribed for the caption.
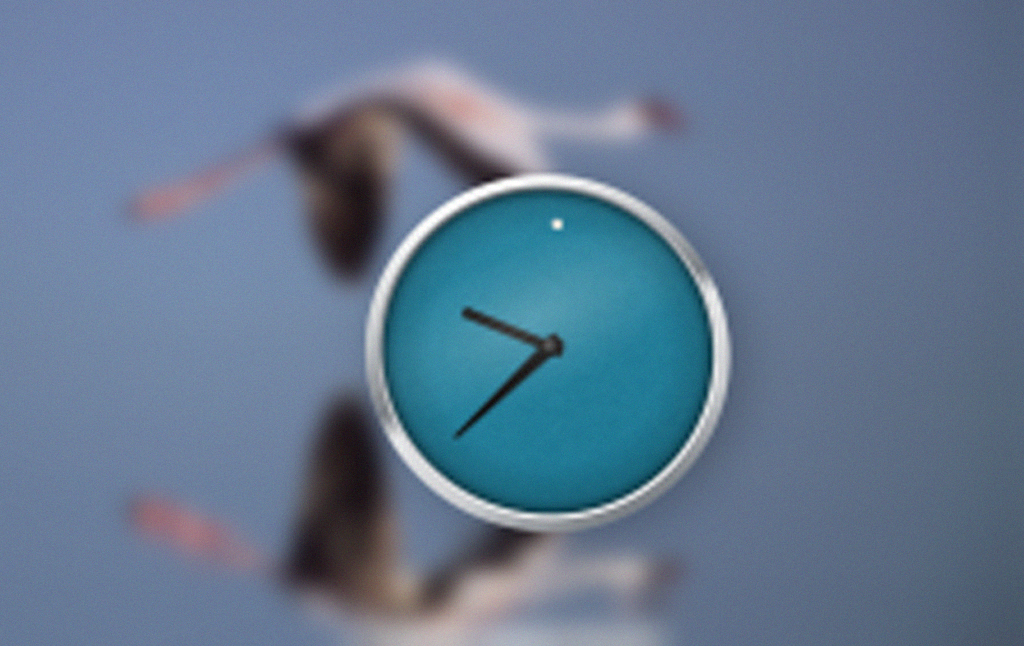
9:37
